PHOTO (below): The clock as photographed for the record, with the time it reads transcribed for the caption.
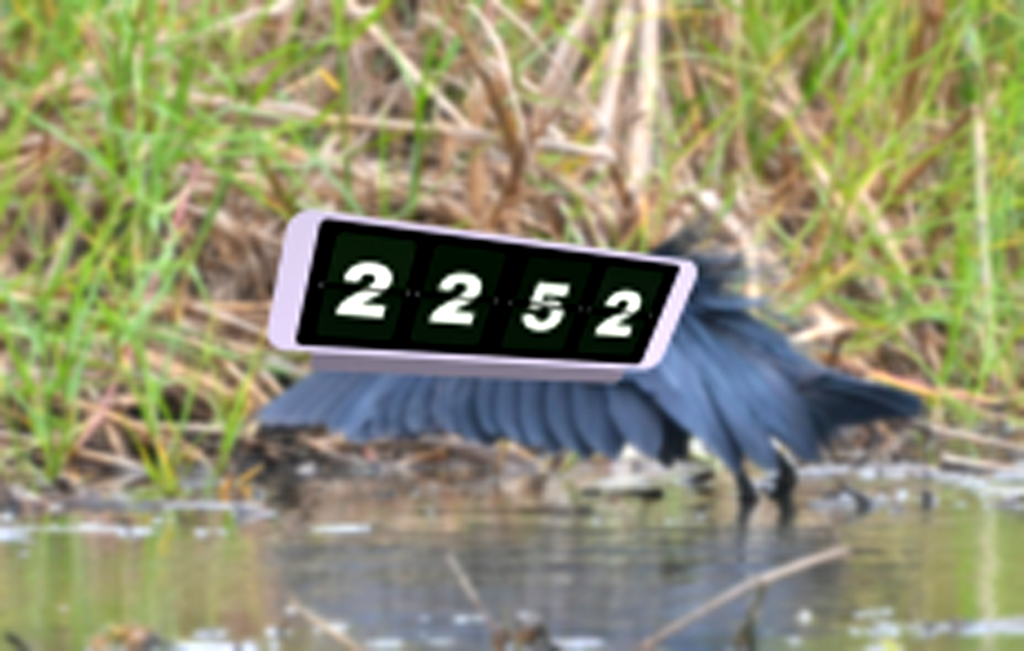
22:52
